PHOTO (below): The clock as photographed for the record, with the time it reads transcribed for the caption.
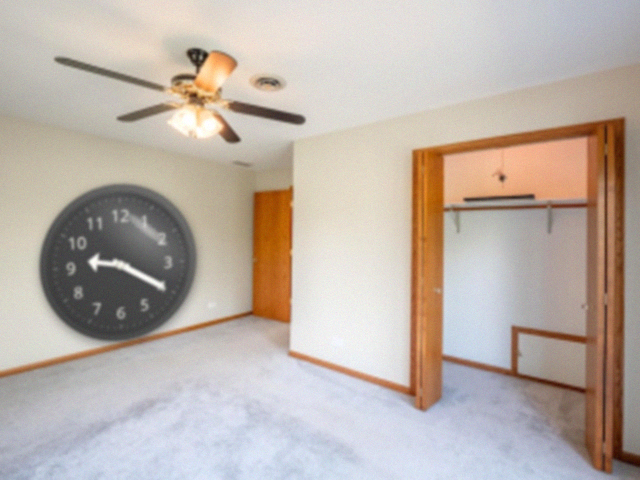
9:20
